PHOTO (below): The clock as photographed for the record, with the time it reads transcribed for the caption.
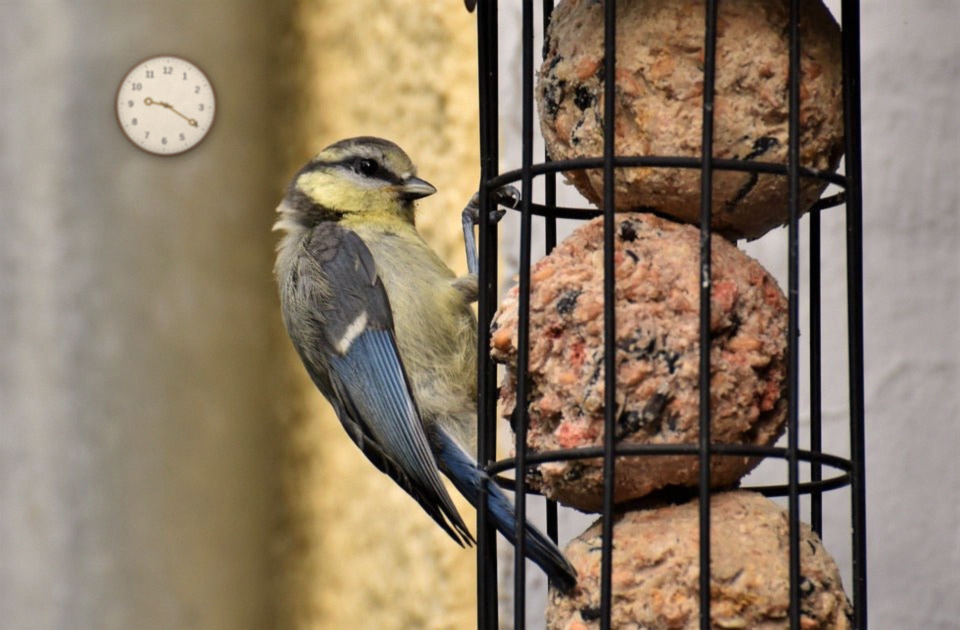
9:20
